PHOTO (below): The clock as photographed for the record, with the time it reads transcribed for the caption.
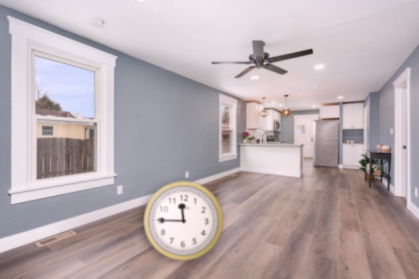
11:45
